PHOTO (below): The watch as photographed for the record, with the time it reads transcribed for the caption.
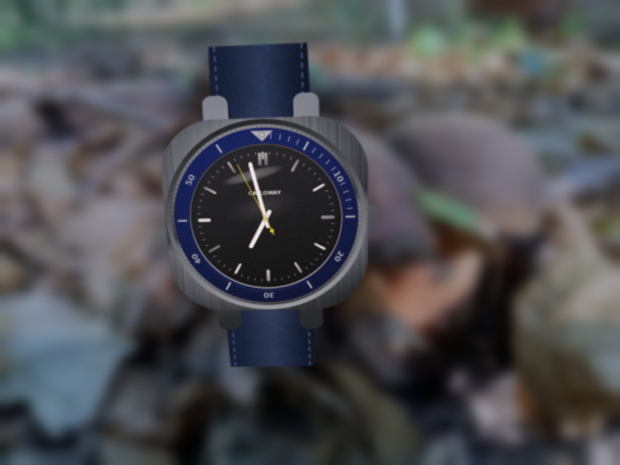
6:57:56
